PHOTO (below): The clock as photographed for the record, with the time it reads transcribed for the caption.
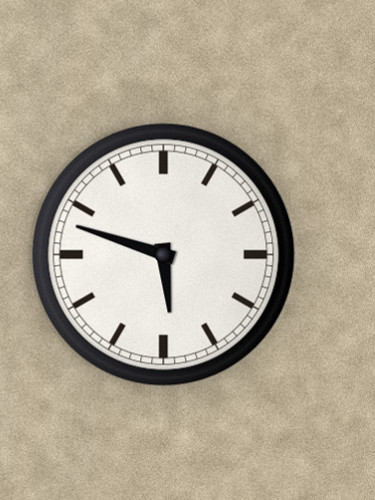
5:48
